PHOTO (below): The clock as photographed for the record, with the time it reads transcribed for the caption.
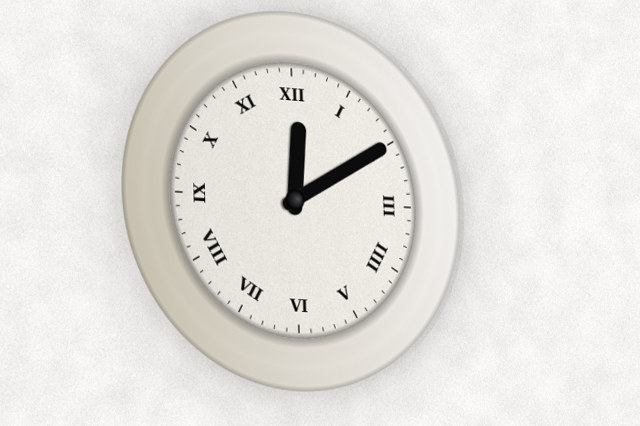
12:10
